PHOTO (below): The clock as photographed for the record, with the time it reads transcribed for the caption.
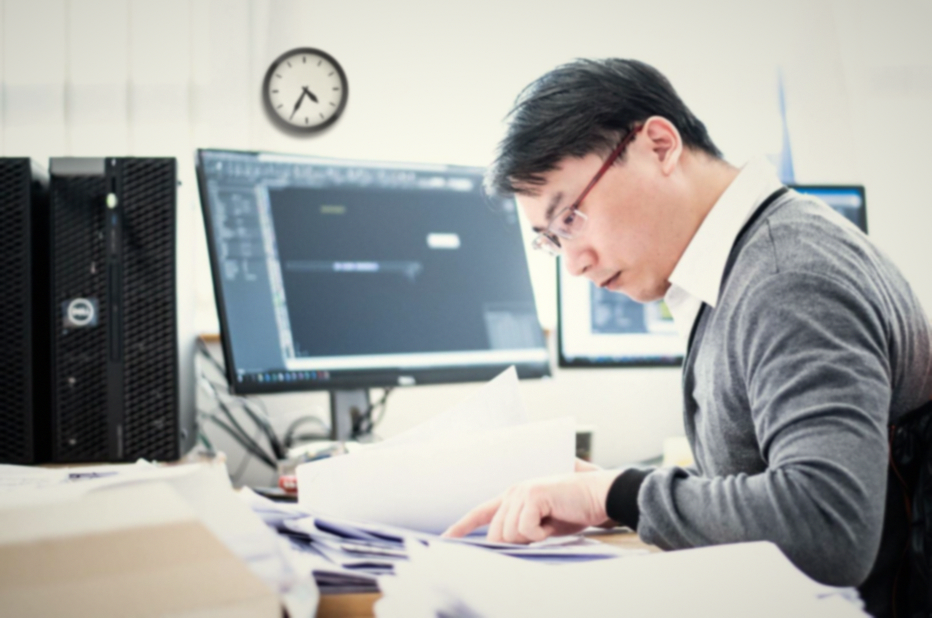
4:35
